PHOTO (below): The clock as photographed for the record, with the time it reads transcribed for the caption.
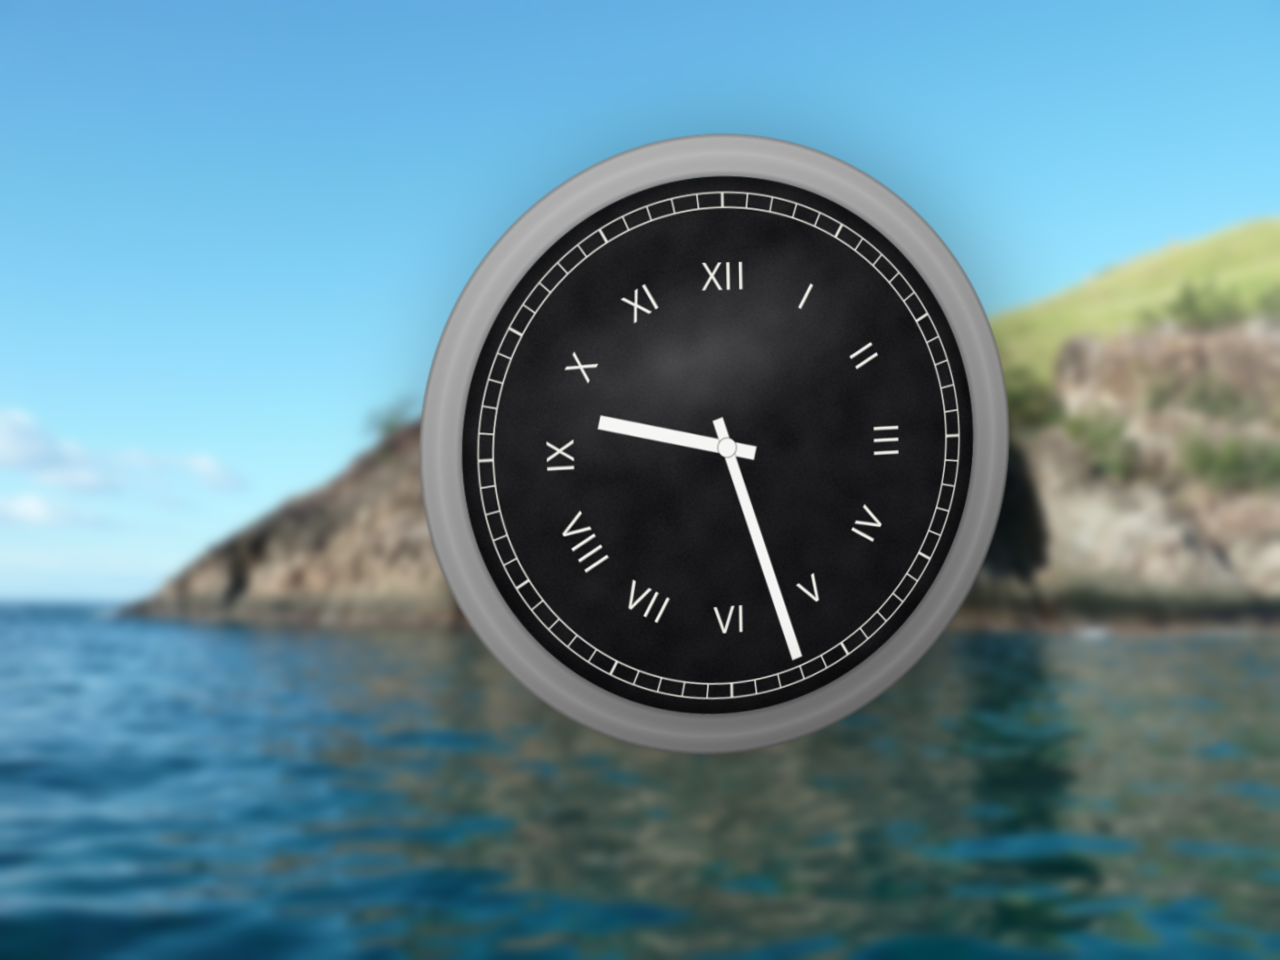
9:27
